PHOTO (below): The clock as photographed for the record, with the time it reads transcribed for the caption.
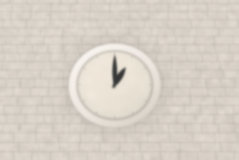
1:00
